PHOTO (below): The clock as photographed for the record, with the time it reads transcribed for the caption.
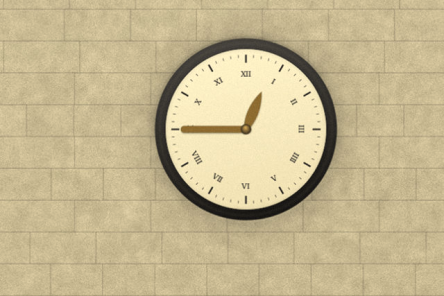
12:45
